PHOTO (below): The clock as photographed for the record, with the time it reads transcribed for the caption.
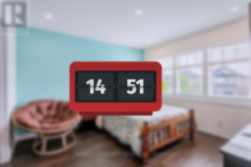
14:51
